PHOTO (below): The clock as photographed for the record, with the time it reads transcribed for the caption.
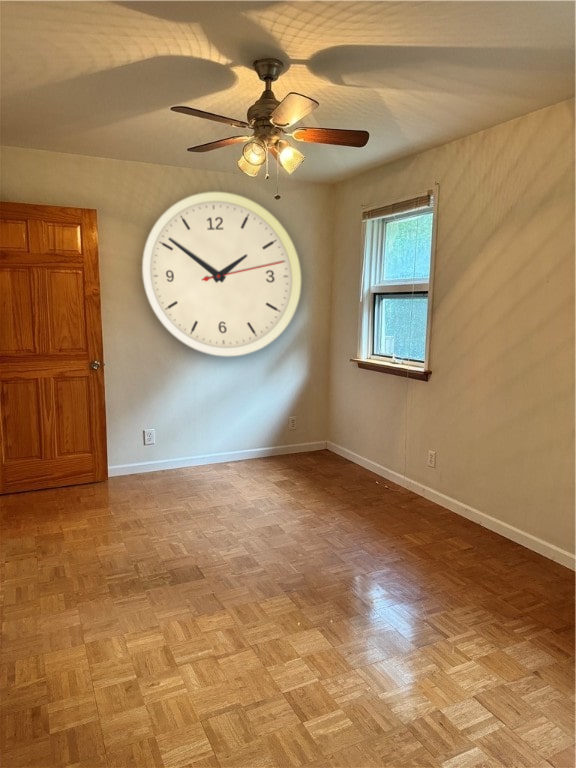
1:51:13
